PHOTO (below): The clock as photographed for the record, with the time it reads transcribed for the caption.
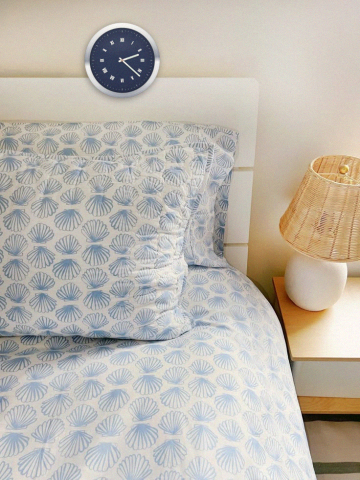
2:22
